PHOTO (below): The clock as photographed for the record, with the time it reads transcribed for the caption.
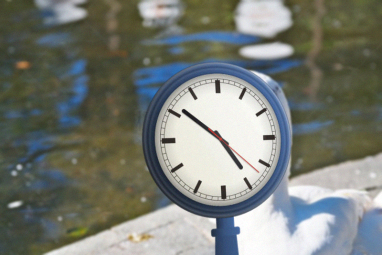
4:51:22
